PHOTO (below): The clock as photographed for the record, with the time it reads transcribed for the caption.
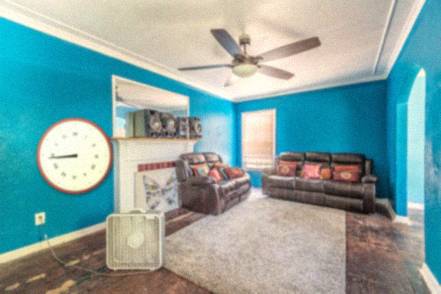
8:44
